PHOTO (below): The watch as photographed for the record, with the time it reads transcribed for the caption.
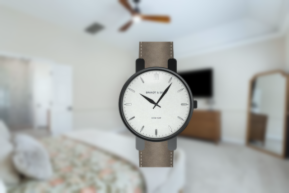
10:06
